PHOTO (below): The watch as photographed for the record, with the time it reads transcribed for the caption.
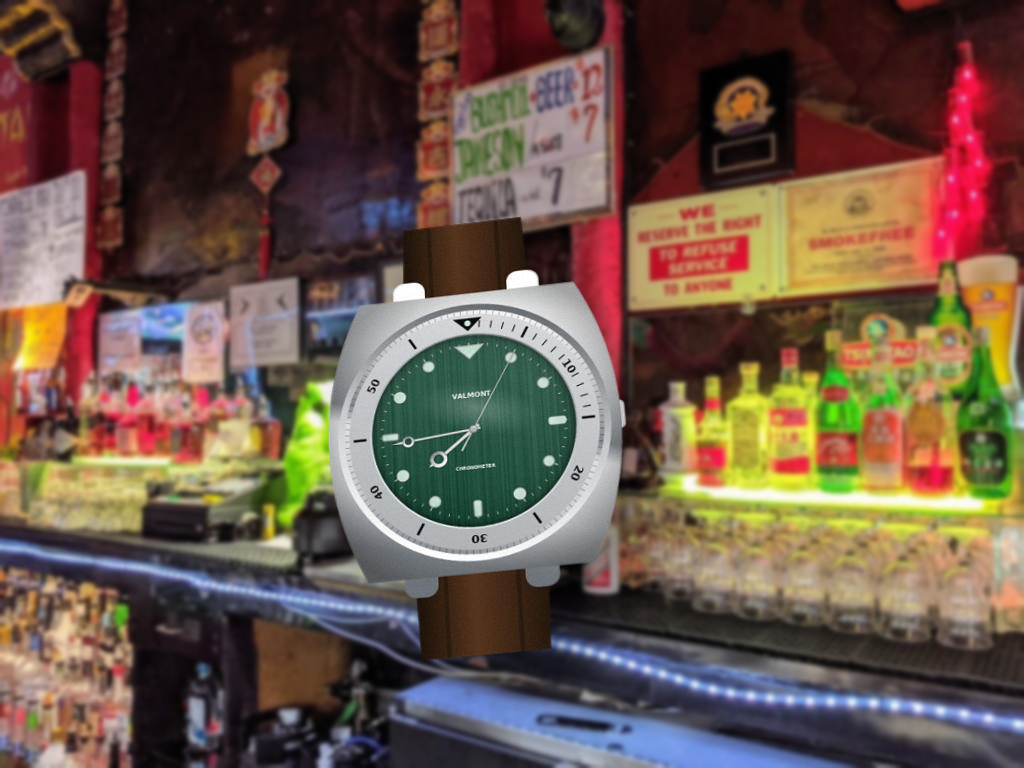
7:44:05
